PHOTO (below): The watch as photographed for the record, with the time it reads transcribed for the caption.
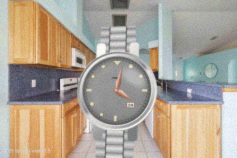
4:02
